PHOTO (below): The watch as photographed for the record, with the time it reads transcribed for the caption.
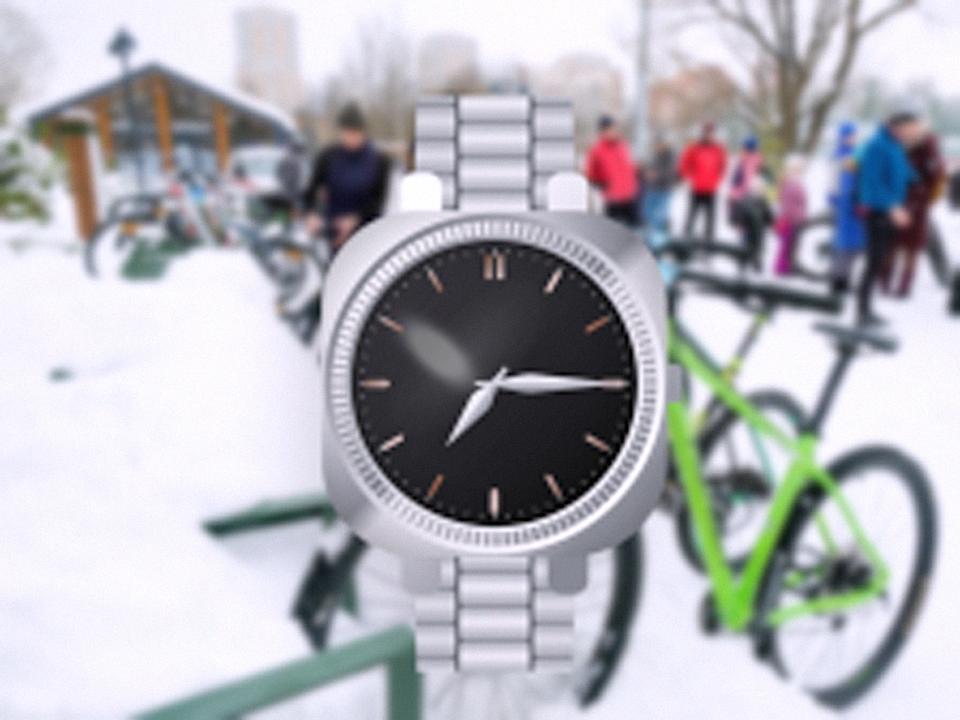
7:15
